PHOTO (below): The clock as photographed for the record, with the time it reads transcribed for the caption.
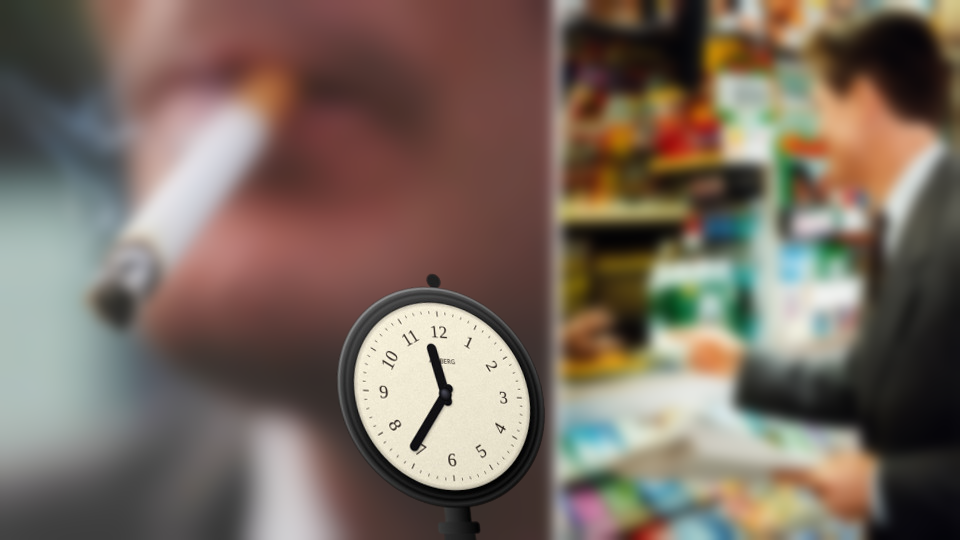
11:36
